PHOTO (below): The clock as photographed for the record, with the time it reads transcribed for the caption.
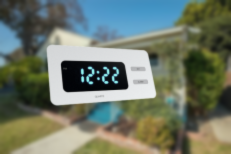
12:22
